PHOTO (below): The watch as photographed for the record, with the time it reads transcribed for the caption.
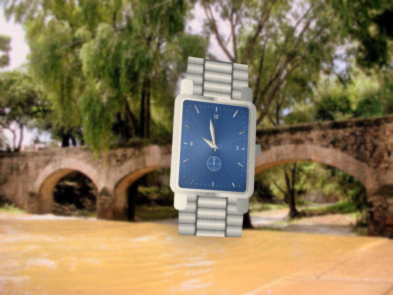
9:58
